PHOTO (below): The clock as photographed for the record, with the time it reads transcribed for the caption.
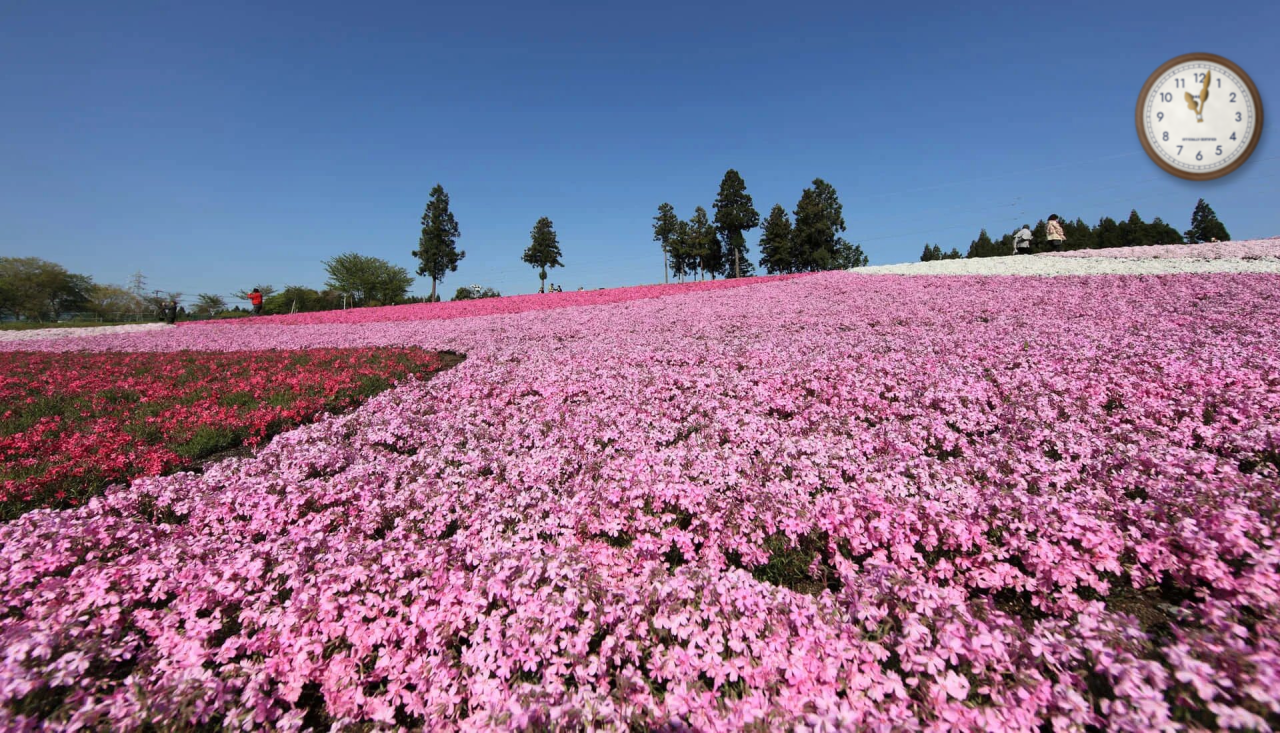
11:02
